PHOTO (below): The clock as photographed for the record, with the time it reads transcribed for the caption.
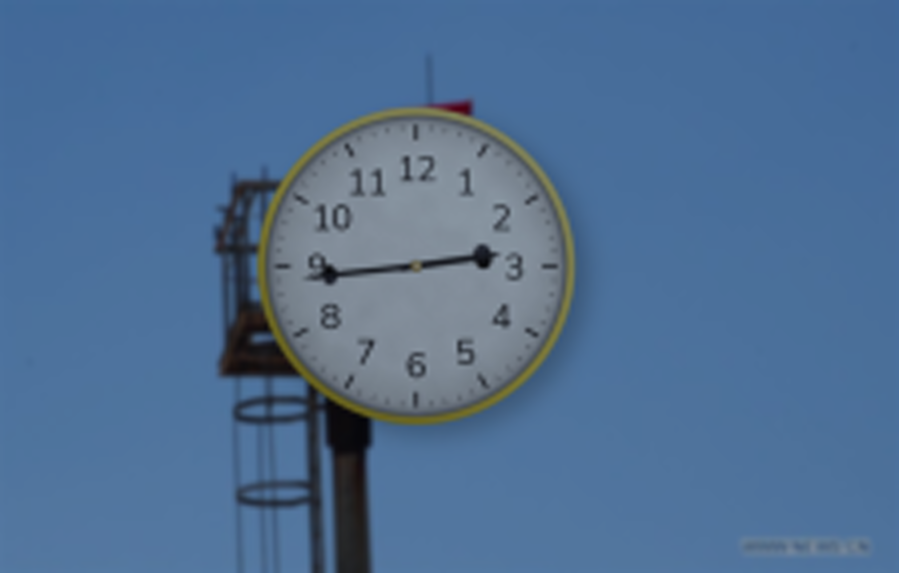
2:44
